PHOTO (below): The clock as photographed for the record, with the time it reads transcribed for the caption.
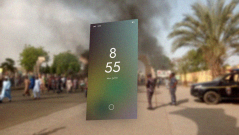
8:55
